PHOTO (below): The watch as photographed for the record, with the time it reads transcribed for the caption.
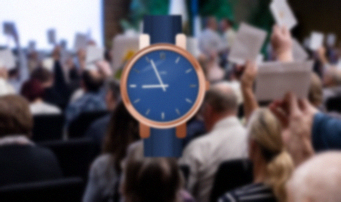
8:56
